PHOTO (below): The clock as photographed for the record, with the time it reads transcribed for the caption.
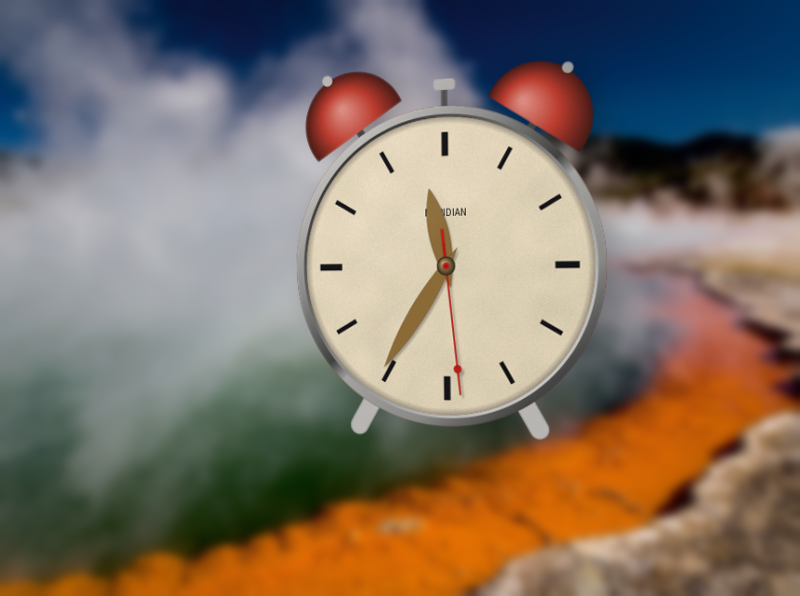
11:35:29
